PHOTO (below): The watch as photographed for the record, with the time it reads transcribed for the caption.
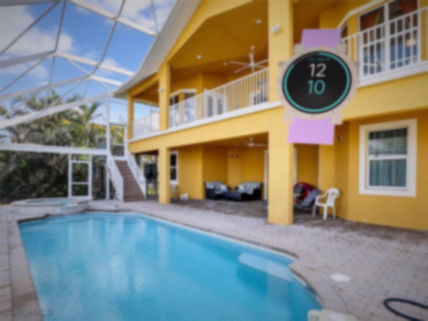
12:10
